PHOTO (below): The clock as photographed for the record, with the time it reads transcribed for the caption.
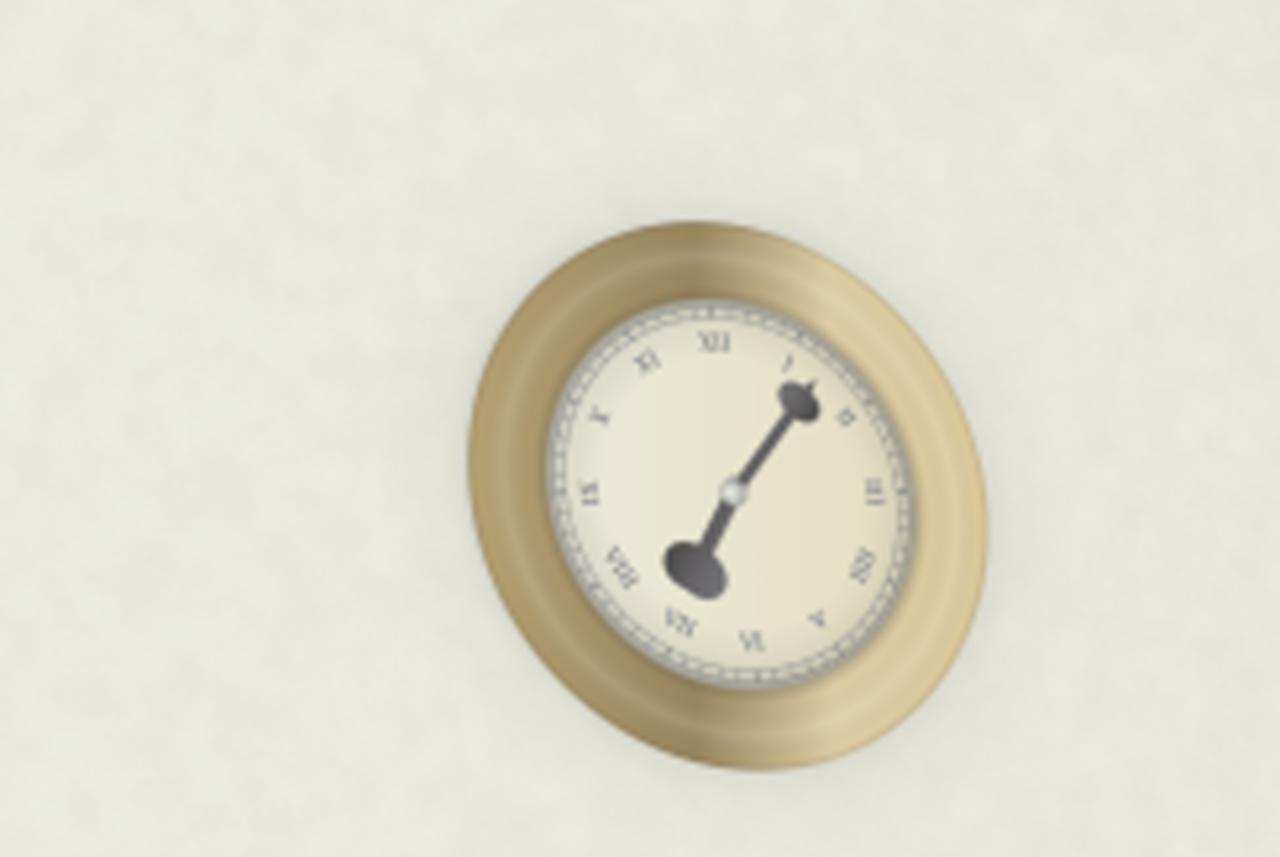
7:07
